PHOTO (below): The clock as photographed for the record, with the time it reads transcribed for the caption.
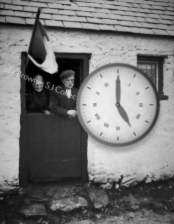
5:00
